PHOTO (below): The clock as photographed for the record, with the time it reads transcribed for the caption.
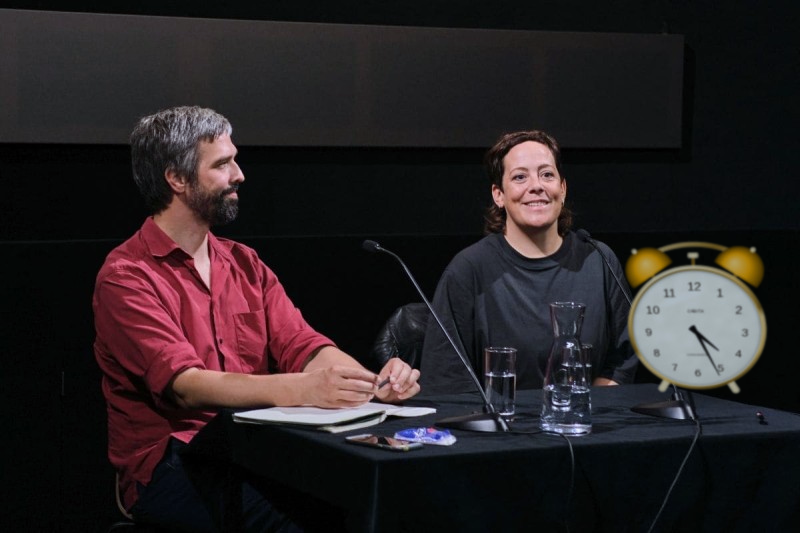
4:26
